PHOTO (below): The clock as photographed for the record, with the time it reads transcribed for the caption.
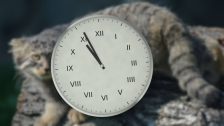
10:56
